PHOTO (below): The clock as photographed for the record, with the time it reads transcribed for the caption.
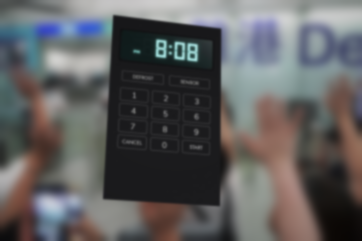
8:08
